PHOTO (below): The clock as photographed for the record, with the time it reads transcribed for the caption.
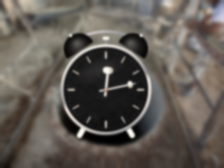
12:13
